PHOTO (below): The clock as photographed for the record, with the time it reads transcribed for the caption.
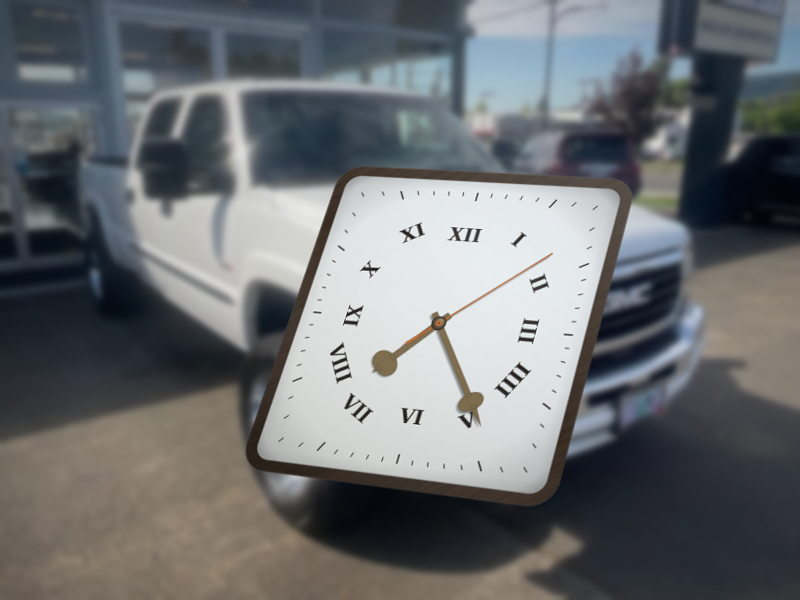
7:24:08
